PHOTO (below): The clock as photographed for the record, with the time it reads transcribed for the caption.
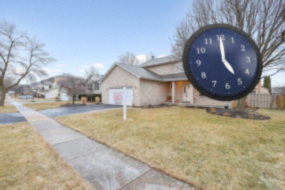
5:00
